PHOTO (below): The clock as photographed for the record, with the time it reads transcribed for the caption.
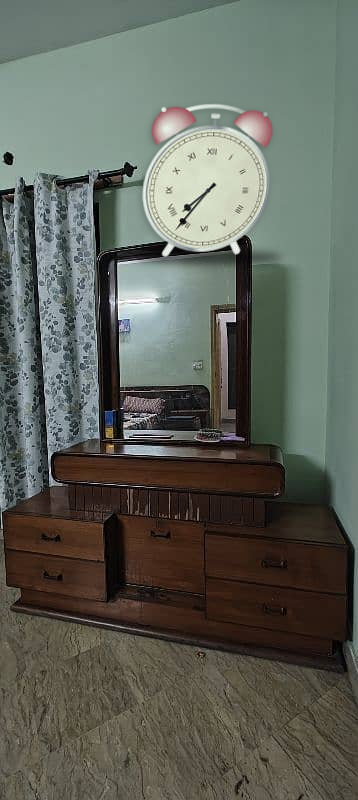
7:36
